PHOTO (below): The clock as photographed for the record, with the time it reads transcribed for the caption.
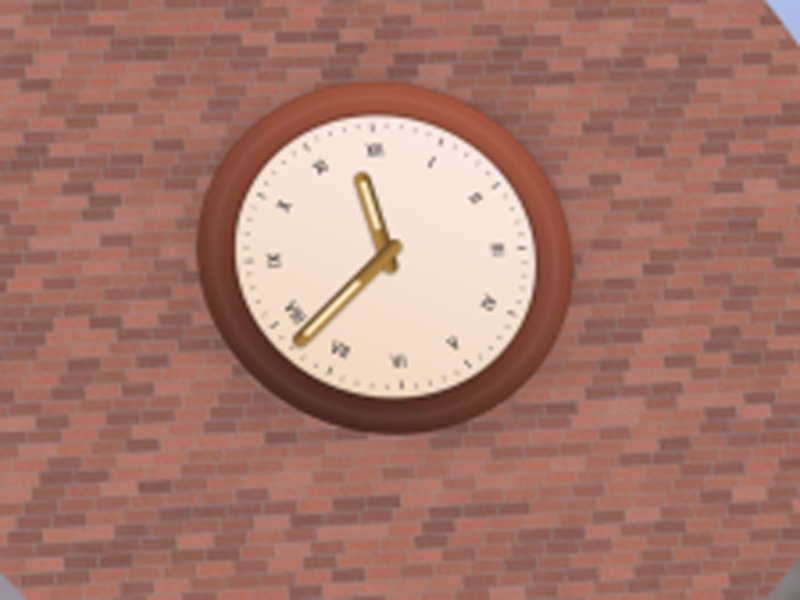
11:38
